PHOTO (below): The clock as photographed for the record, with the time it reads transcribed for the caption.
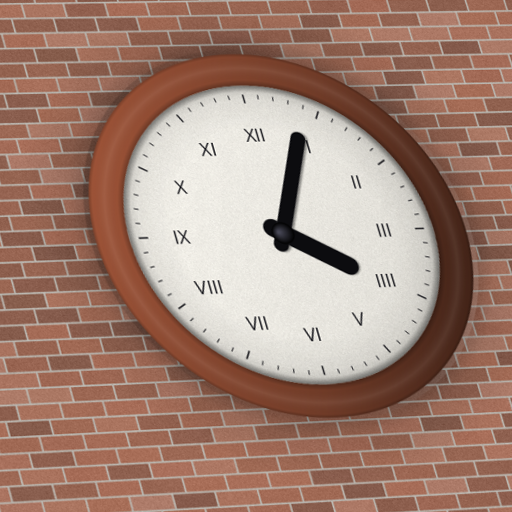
4:04
